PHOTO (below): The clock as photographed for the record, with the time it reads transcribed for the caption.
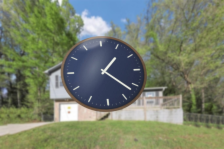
1:22
